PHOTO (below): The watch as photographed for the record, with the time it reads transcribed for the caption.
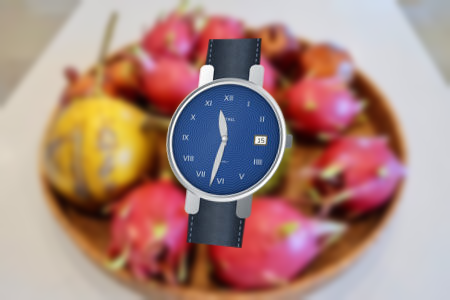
11:32
